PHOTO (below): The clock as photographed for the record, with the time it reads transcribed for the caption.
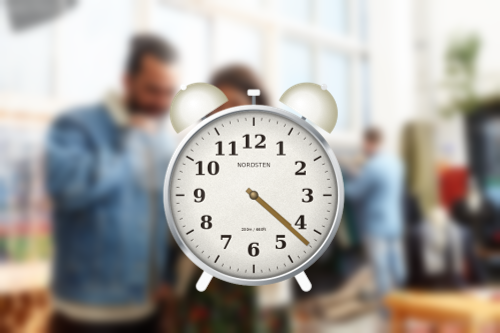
4:22
